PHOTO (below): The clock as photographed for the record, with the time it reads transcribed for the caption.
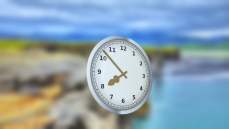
7:52
